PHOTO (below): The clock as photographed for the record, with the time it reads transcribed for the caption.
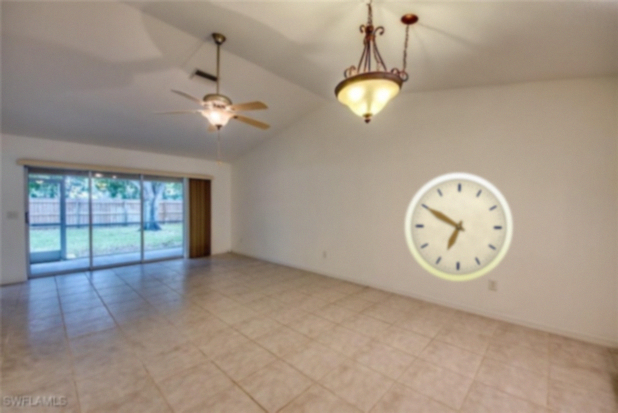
6:50
